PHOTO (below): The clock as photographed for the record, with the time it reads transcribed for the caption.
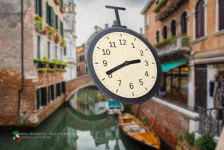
2:41
